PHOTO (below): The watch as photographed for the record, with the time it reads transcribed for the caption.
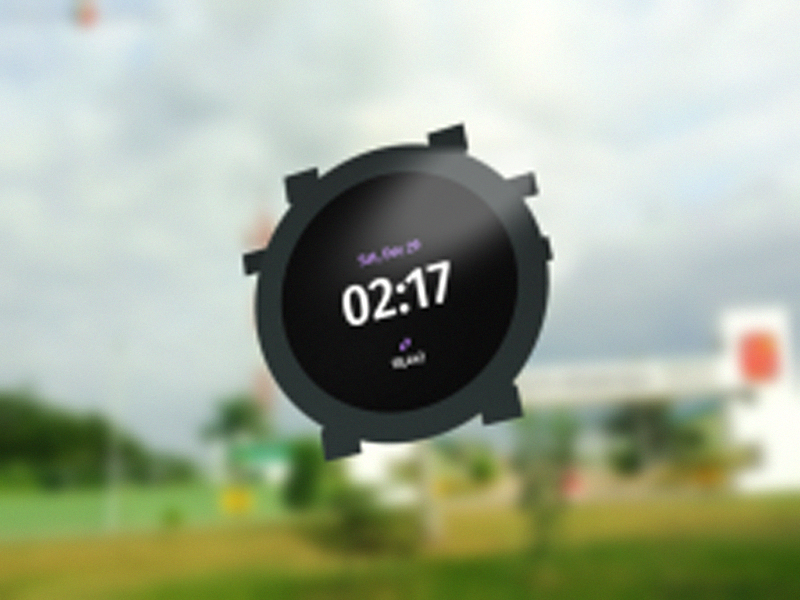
2:17
